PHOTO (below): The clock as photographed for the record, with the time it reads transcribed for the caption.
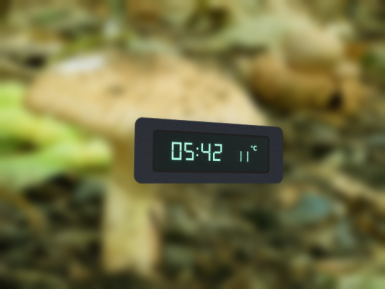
5:42
